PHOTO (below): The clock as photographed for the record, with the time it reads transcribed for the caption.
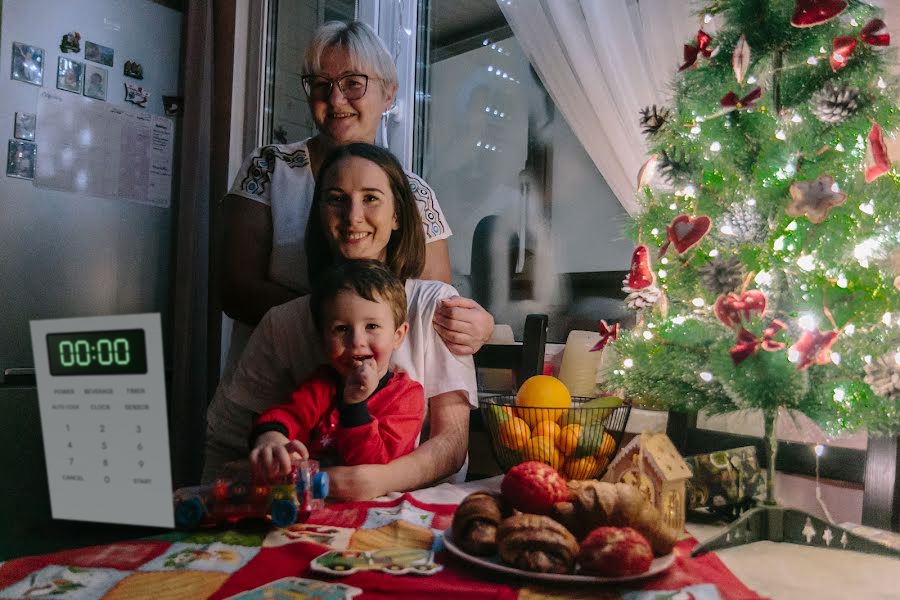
0:00
